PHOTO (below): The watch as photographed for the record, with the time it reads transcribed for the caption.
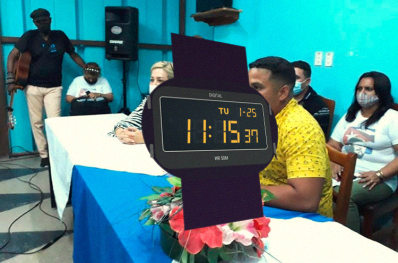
11:15:37
